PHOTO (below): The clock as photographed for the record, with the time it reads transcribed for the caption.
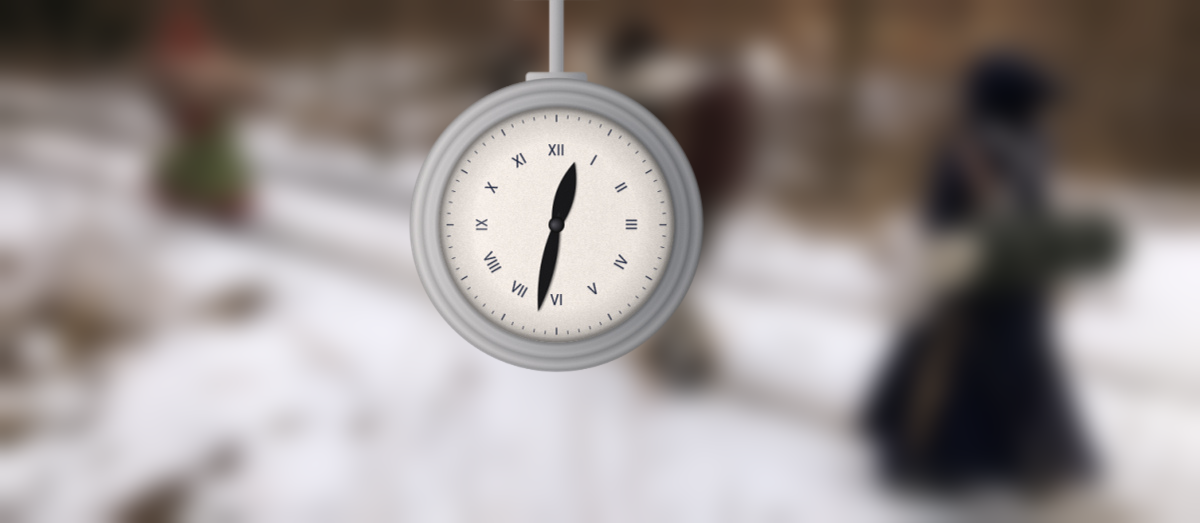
12:32
